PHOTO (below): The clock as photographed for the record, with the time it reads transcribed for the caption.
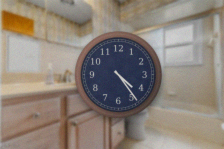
4:24
